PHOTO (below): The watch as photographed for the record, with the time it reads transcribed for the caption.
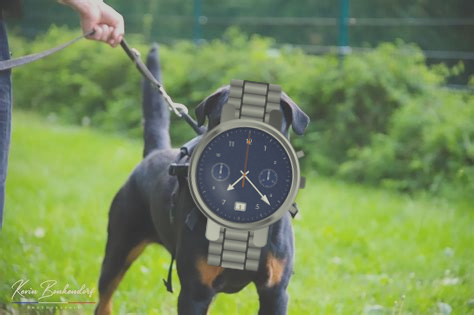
7:22
